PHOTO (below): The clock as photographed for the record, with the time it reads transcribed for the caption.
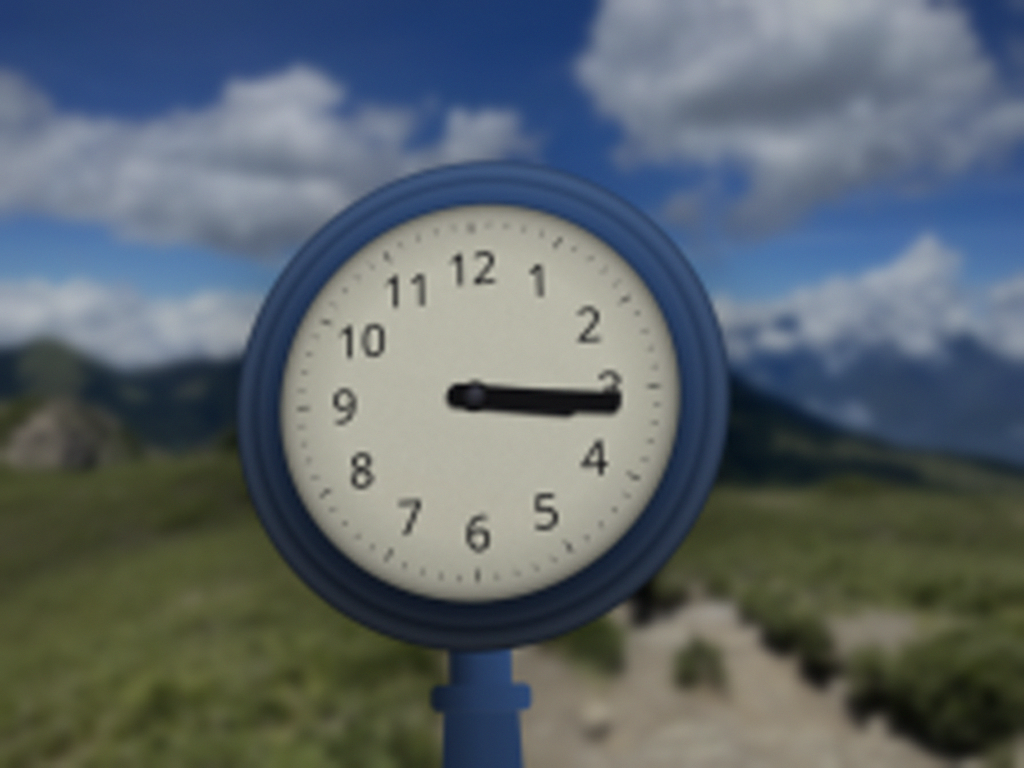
3:16
